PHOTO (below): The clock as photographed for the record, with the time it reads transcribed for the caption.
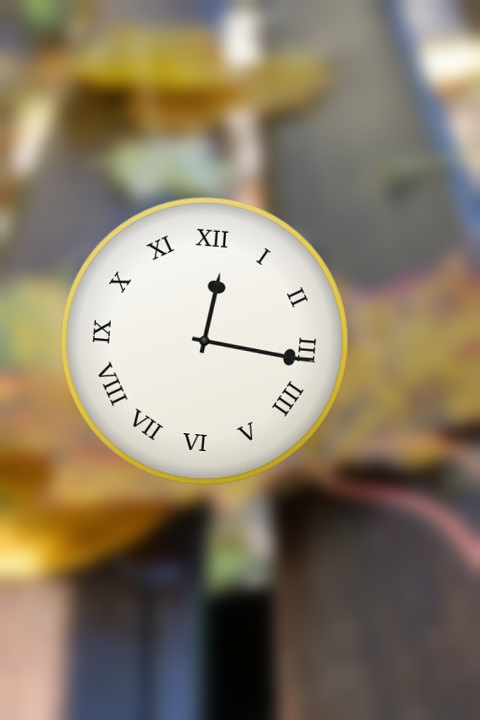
12:16
